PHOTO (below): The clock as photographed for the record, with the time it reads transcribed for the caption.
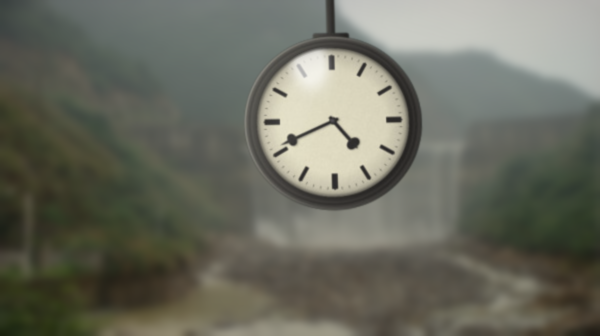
4:41
